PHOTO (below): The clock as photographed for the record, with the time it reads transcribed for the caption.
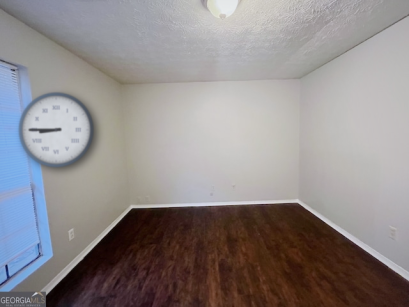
8:45
